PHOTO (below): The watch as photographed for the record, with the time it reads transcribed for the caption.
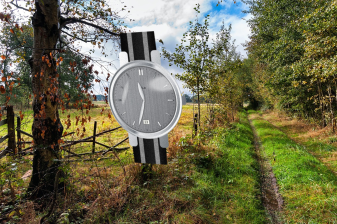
11:33
